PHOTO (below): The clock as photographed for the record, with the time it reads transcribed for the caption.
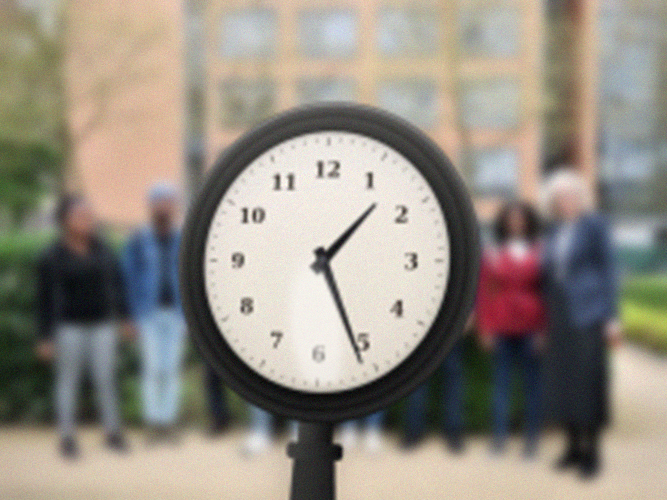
1:26
